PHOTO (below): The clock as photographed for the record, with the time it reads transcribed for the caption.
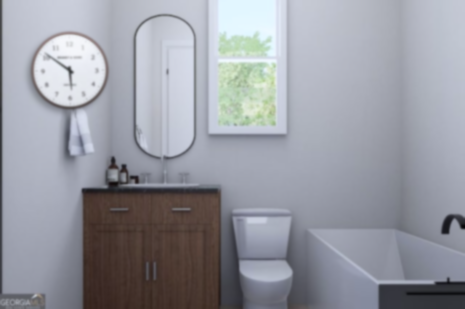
5:51
